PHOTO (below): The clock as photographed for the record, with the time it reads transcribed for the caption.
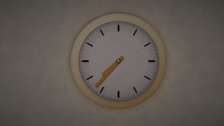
7:37
